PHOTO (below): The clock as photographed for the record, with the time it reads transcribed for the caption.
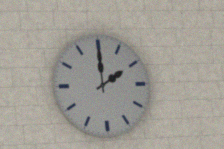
2:00
